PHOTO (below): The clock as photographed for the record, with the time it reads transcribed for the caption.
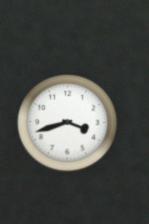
3:42
